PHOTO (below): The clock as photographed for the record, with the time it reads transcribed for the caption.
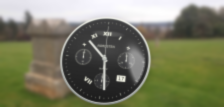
10:29
